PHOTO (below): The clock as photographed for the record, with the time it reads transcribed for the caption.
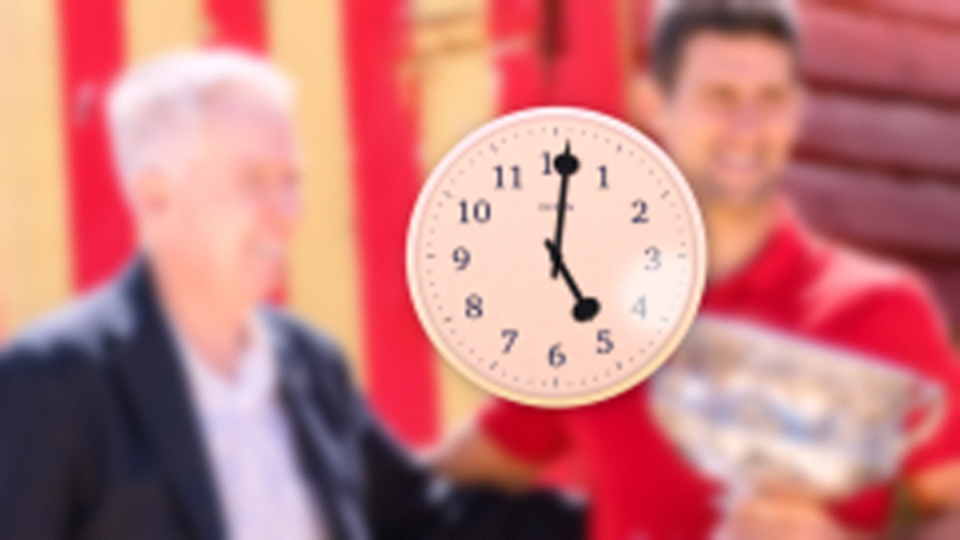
5:01
